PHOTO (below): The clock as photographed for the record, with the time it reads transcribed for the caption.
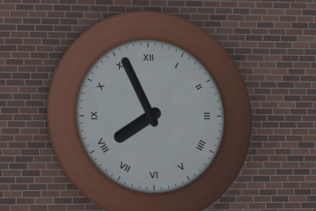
7:56
